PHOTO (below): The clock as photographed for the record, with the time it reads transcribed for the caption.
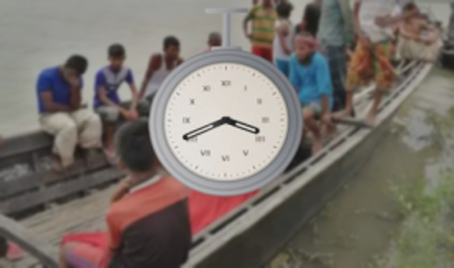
3:41
